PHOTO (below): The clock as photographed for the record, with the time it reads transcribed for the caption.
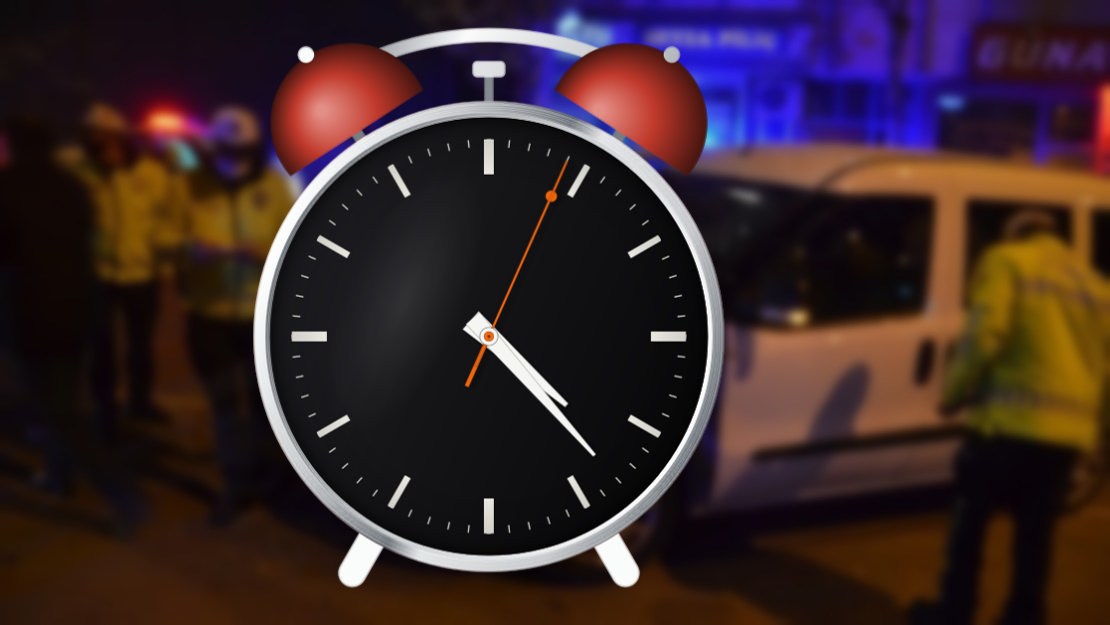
4:23:04
